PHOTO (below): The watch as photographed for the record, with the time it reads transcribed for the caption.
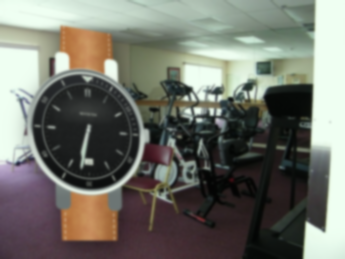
6:32
